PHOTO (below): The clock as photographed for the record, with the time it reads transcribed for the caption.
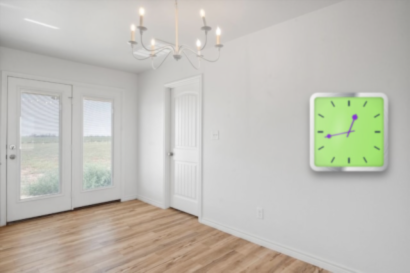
12:43
